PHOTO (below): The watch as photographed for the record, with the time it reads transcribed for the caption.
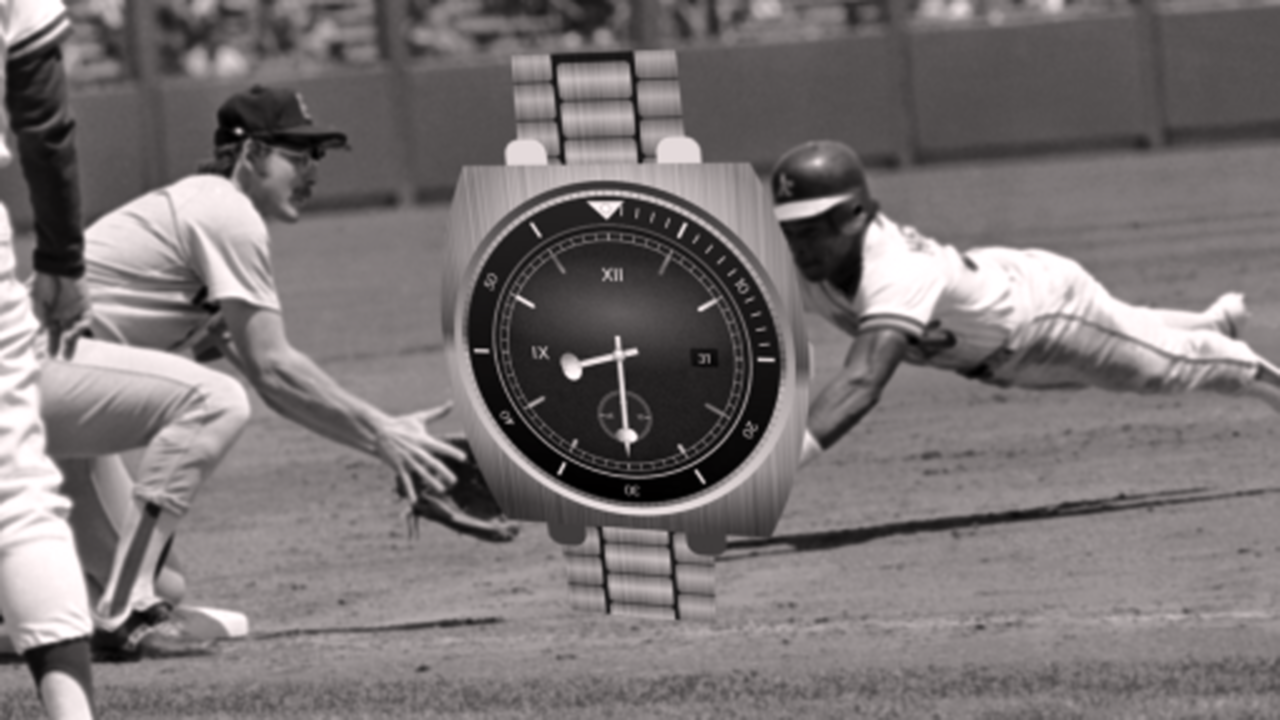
8:30
